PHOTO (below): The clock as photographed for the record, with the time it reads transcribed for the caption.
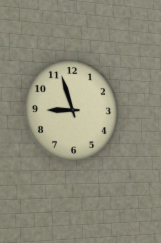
8:57
